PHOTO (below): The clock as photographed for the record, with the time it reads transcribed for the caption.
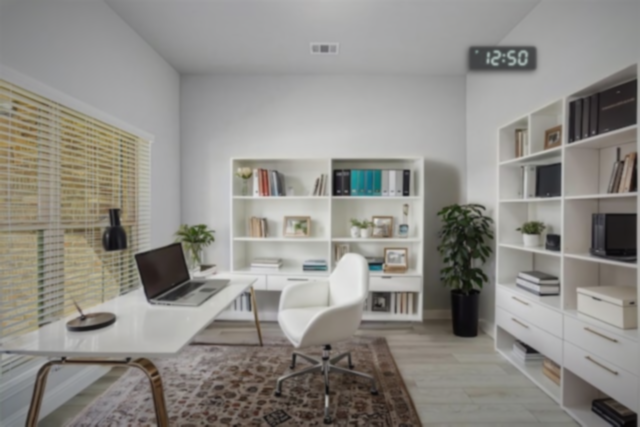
12:50
